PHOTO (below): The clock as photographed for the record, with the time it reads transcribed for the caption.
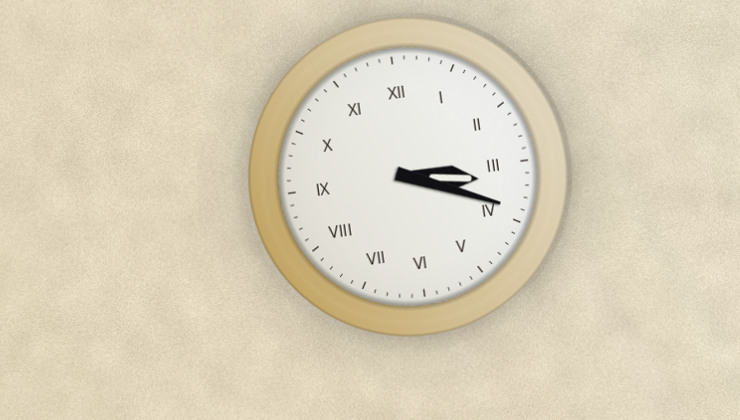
3:19
